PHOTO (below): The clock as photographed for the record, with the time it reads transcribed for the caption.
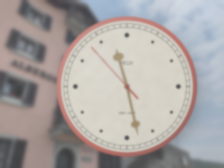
11:27:53
